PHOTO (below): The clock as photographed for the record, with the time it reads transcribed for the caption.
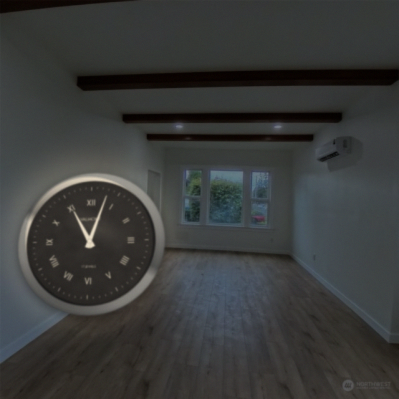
11:03
